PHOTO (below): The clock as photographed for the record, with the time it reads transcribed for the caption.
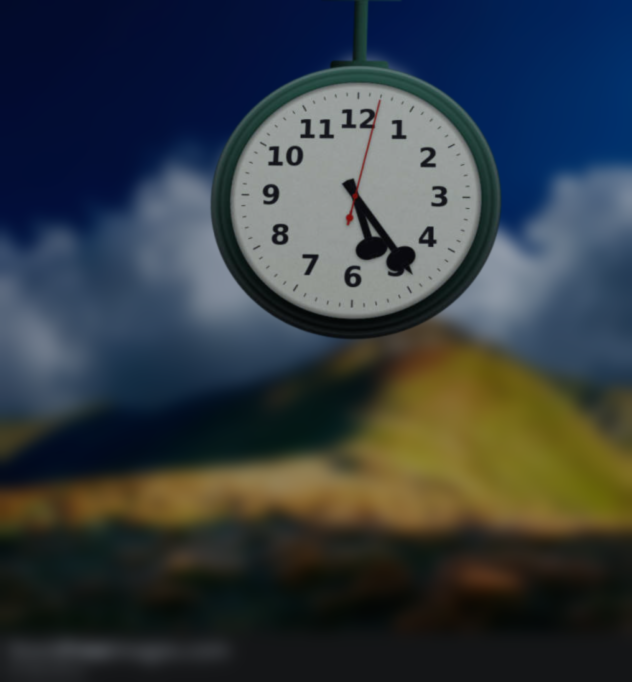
5:24:02
